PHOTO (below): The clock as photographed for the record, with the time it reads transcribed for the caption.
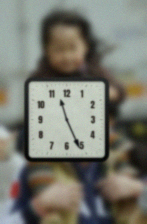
11:26
